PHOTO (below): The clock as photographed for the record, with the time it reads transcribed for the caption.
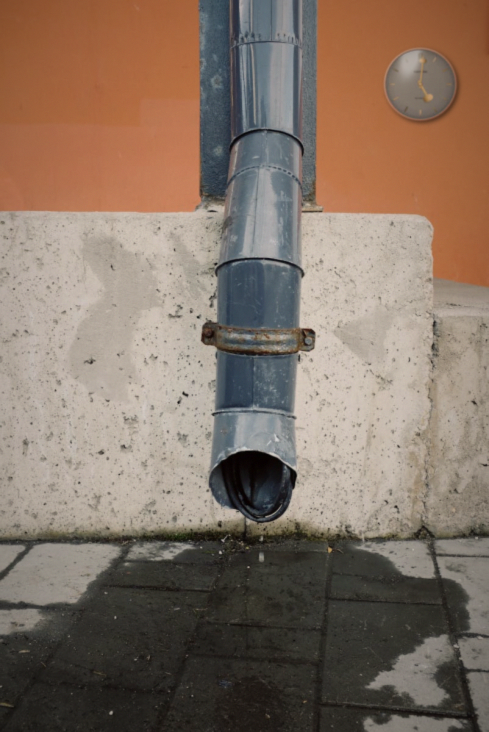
5:01
